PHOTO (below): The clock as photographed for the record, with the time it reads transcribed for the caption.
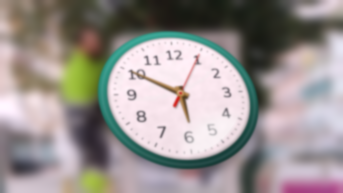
5:50:05
